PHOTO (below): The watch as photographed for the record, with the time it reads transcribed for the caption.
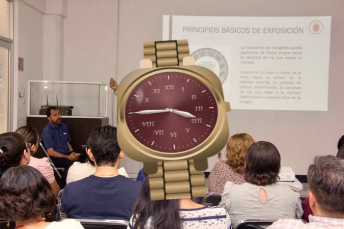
3:45
